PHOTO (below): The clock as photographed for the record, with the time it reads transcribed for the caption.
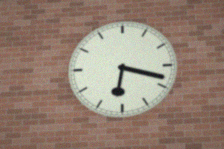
6:18
